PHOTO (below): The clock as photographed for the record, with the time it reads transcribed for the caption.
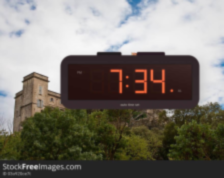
7:34
